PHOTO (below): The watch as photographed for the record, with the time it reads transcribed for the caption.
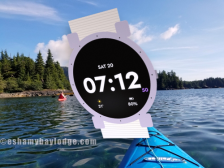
7:12
